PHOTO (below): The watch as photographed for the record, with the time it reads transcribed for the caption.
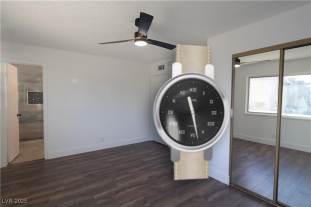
11:28
